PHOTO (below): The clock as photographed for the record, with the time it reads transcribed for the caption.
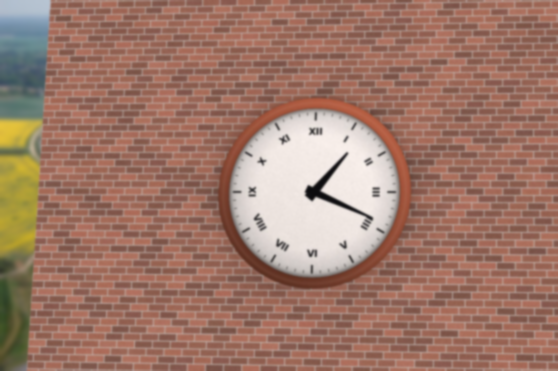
1:19
